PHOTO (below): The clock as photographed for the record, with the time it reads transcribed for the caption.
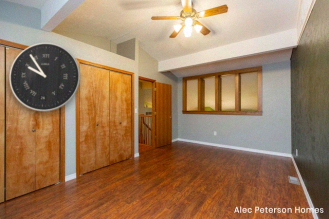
9:54
